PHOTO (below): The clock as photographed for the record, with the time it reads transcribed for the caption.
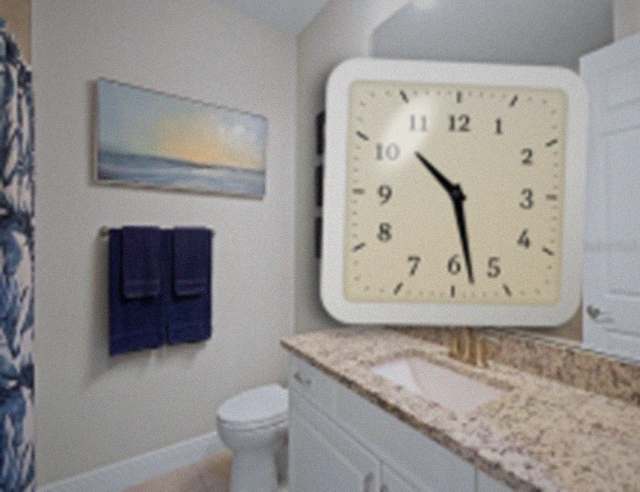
10:28
